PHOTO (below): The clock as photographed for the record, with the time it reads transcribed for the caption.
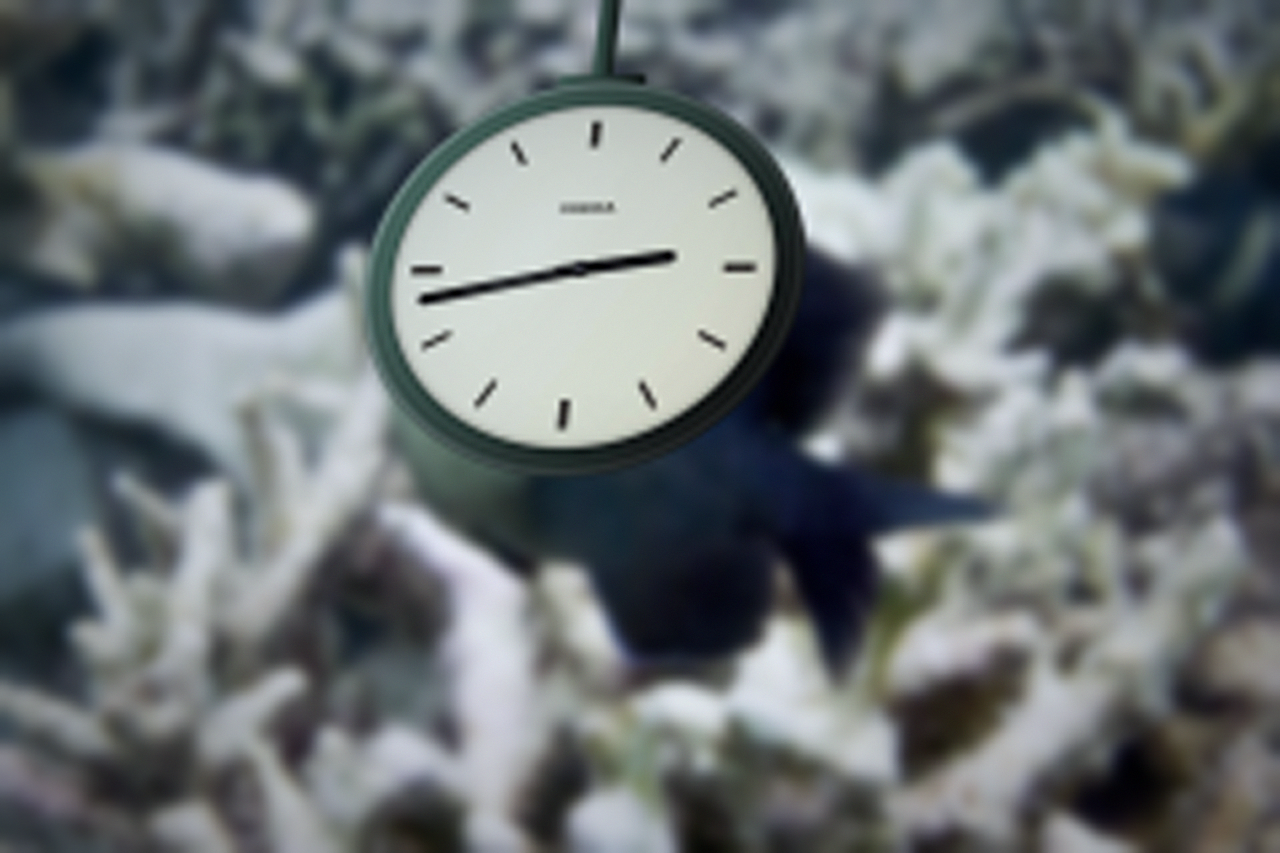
2:43
